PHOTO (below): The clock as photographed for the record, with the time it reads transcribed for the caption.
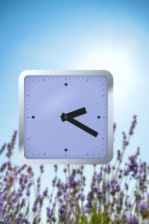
2:20
